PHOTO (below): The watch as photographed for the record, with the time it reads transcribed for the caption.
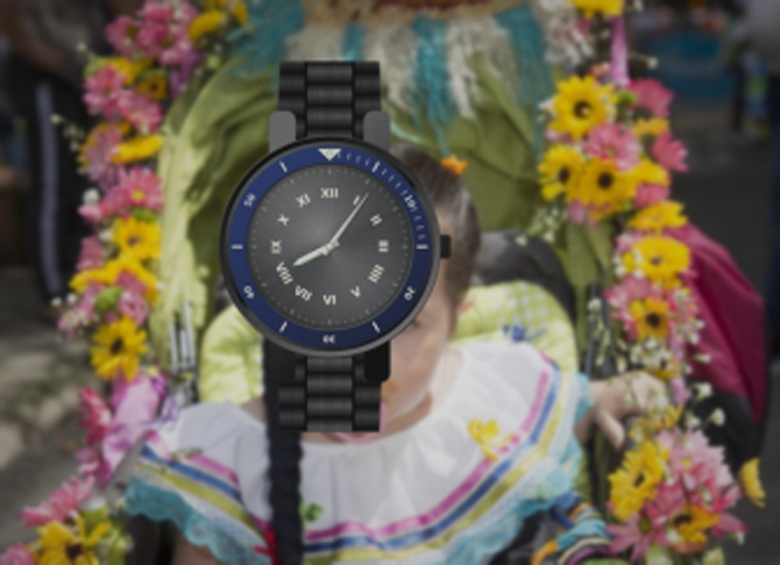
8:06
